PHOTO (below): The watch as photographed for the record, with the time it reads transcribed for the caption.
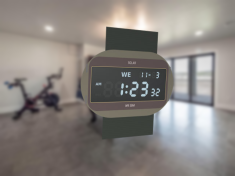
1:23:32
